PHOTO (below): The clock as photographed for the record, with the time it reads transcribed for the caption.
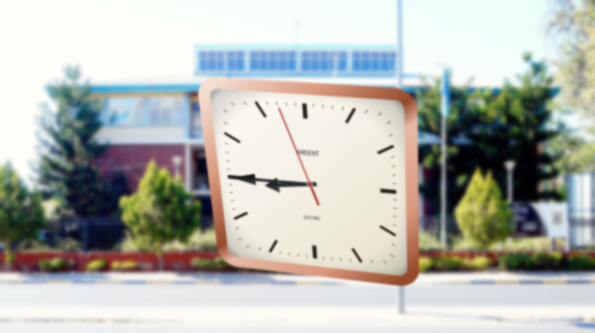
8:44:57
